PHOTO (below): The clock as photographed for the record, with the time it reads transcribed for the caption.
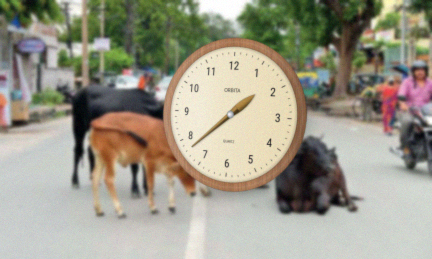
1:38
